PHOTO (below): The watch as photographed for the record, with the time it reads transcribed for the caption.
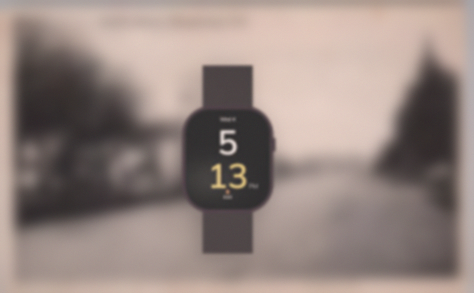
5:13
